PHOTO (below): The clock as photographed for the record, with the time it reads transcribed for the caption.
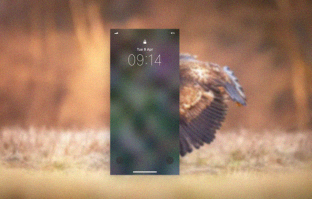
9:14
